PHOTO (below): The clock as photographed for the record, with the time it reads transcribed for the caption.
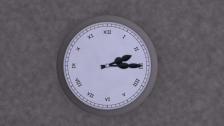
2:15
